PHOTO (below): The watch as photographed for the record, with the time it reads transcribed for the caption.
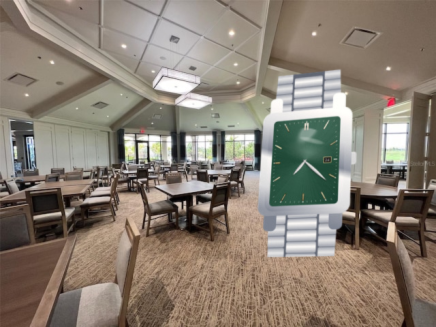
7:22
